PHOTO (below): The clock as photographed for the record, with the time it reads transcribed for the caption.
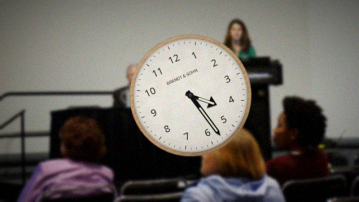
4:28
